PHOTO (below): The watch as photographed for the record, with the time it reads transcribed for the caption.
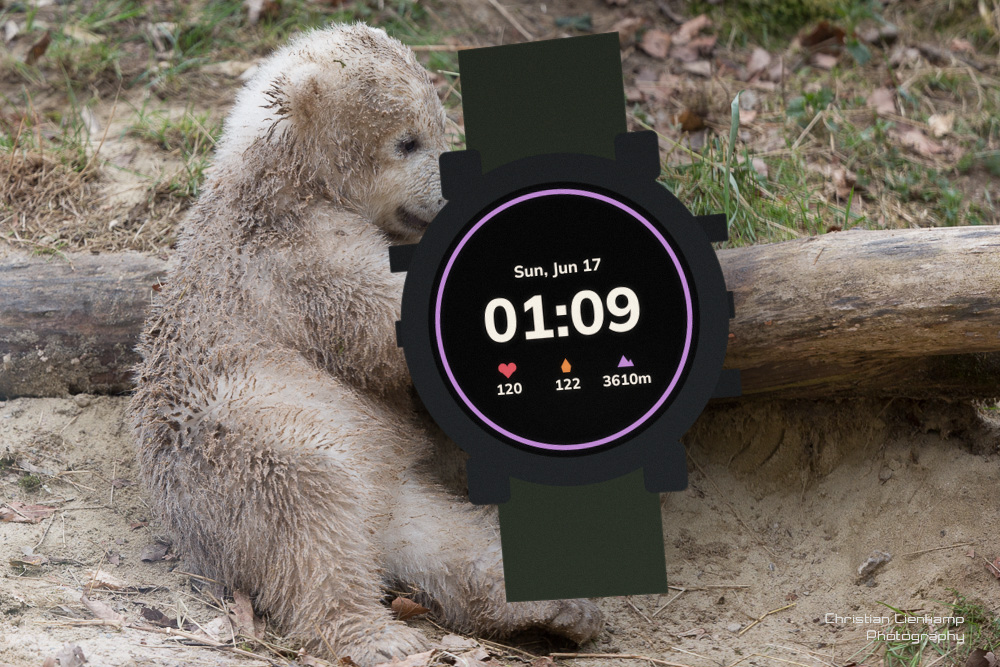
1:09
